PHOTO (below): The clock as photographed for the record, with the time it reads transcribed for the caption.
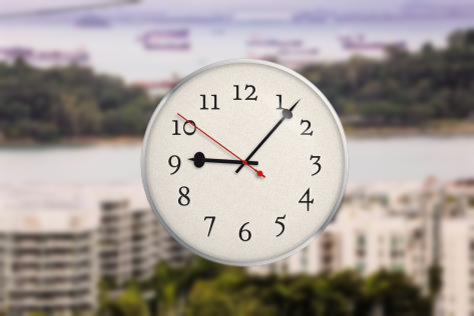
9:06:51
